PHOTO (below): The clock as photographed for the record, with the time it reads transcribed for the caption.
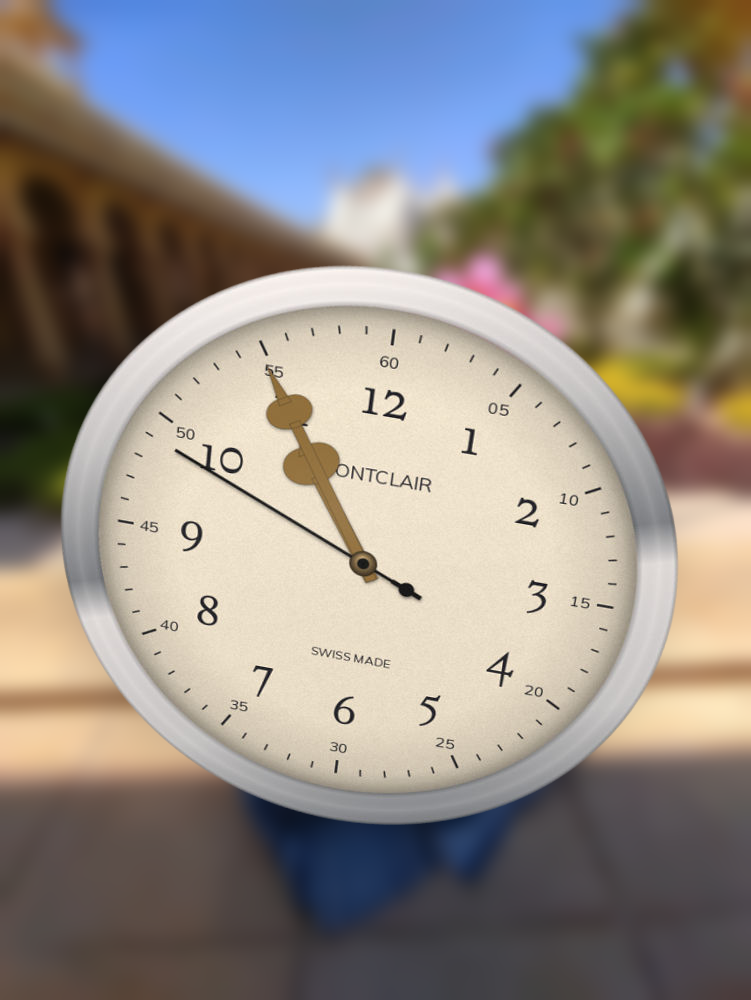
10:54:49
